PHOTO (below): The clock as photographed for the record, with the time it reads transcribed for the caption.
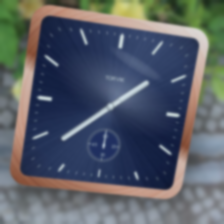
1:38
